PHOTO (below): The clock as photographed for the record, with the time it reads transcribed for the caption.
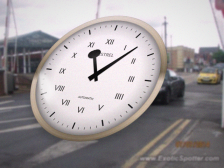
11:07
